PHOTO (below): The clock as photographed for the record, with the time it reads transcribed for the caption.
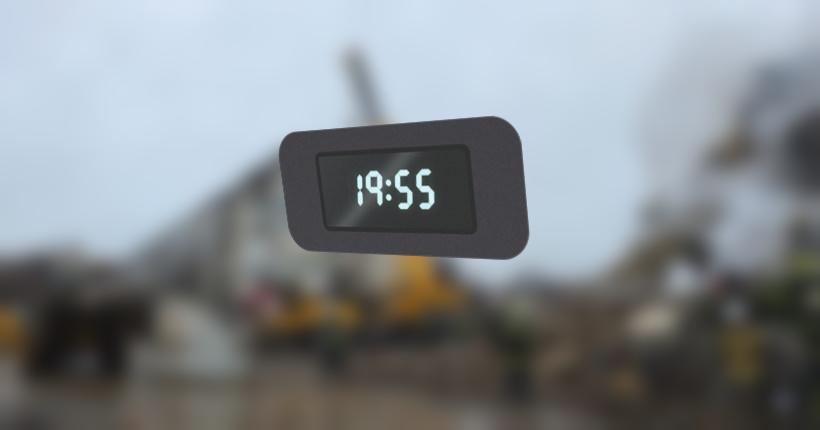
19:55
